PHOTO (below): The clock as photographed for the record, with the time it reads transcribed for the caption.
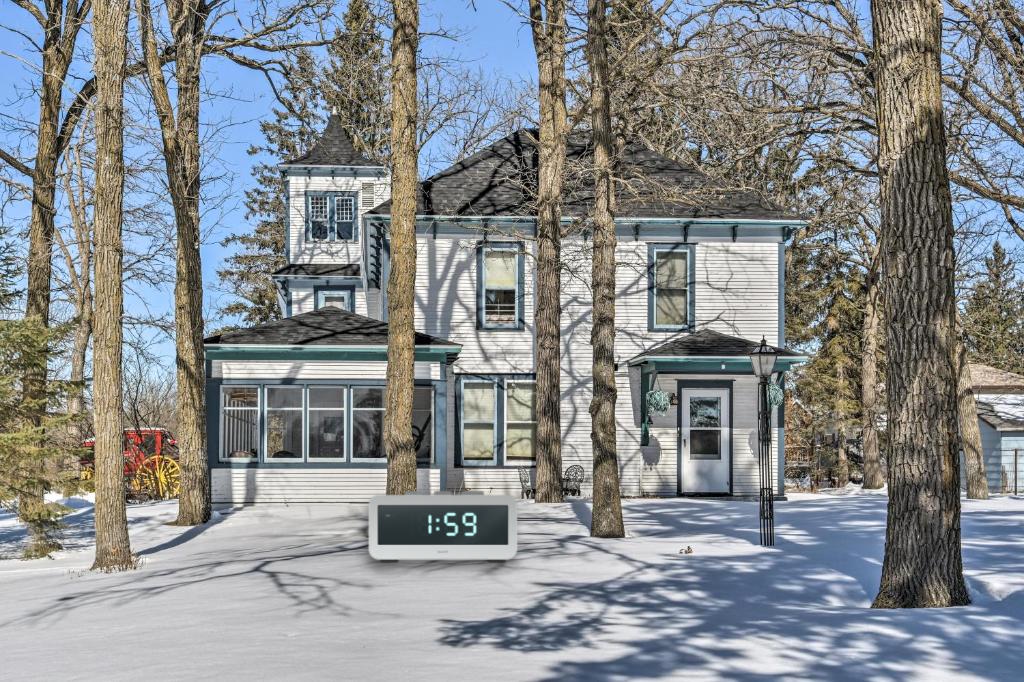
1:59
